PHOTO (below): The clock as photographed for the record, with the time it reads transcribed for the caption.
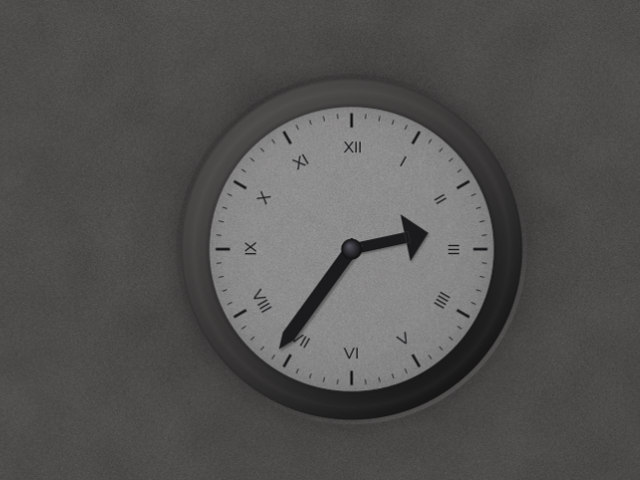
2:36
